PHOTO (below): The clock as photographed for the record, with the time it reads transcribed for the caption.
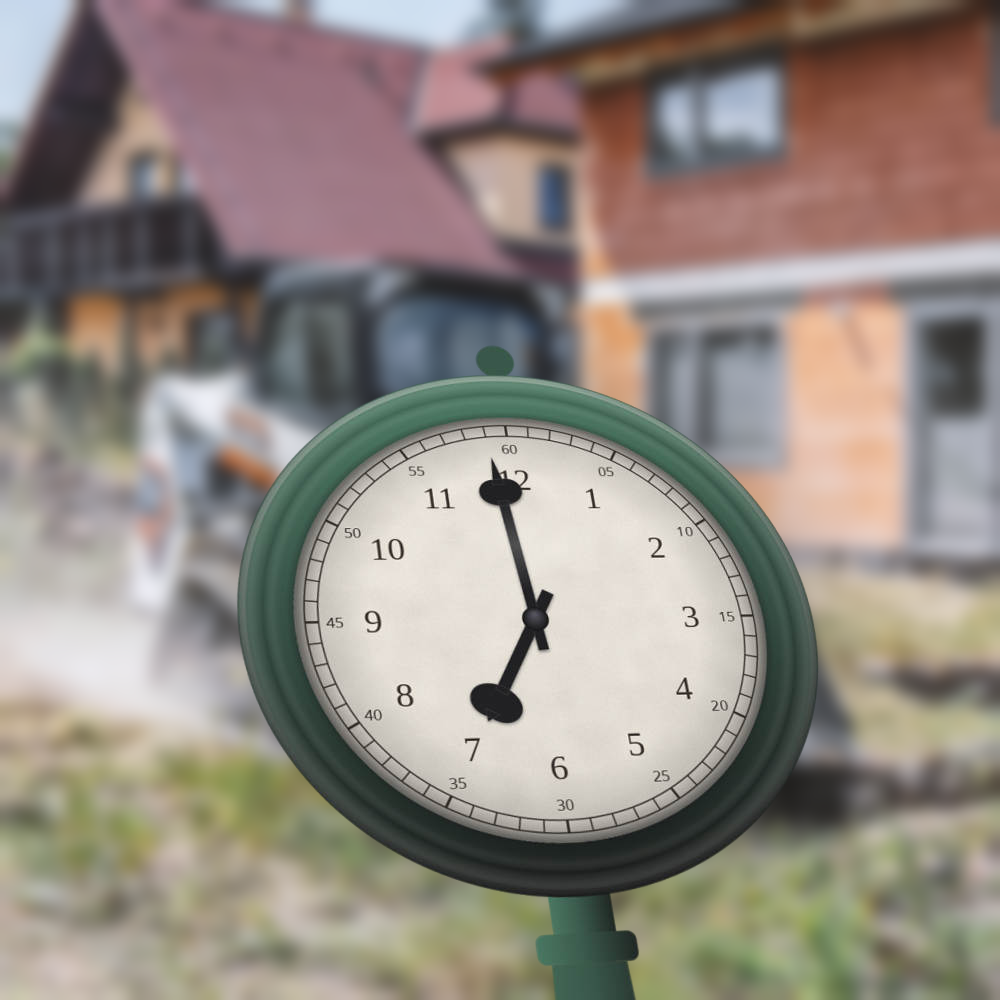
6:59
